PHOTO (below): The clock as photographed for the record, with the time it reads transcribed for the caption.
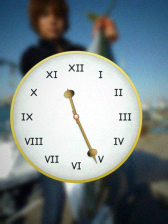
11:26
